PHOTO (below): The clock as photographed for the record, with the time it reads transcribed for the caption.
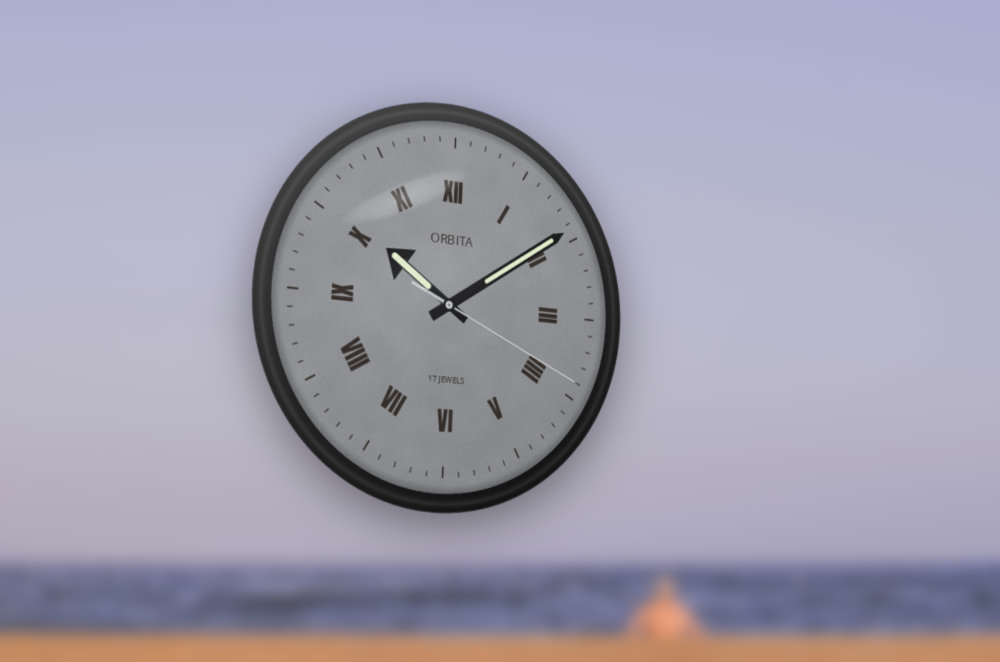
10:09:19
